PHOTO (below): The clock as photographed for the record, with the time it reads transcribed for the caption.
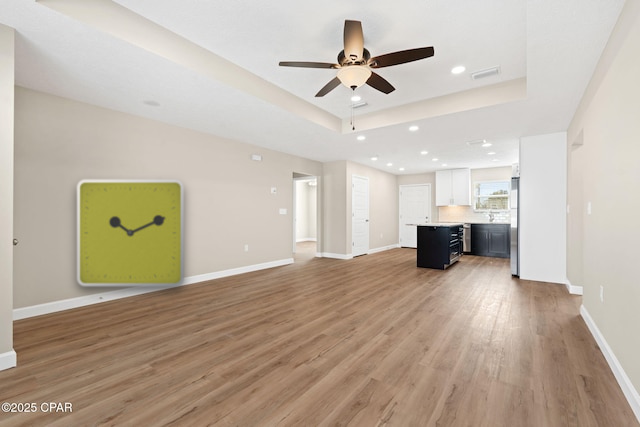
10:11
